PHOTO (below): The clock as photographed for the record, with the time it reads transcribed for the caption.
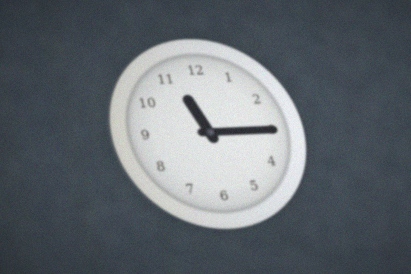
11:15
